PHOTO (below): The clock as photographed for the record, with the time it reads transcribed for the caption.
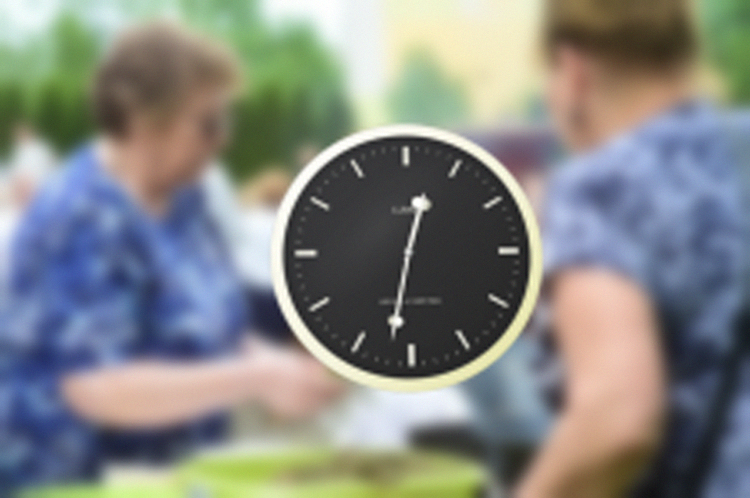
12:32
